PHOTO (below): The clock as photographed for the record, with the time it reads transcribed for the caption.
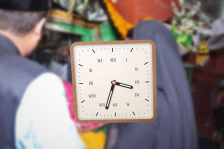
3:33
